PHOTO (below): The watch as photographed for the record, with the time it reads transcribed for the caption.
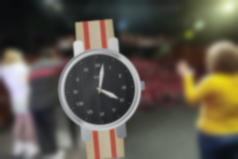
4:02
